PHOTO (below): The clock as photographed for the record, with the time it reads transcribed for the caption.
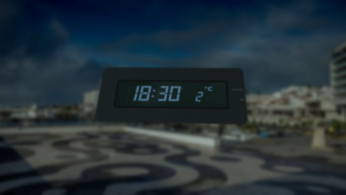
18:30
